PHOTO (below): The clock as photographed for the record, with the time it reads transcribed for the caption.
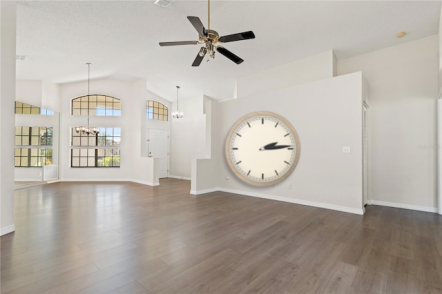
2:14
